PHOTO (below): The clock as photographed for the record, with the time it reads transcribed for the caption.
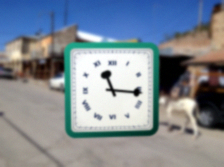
11:16
